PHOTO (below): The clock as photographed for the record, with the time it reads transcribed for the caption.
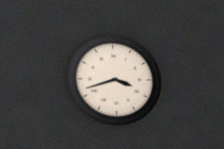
3:42
